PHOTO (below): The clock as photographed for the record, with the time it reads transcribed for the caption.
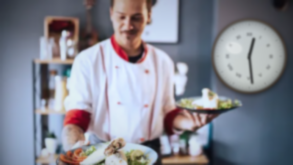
12:29
